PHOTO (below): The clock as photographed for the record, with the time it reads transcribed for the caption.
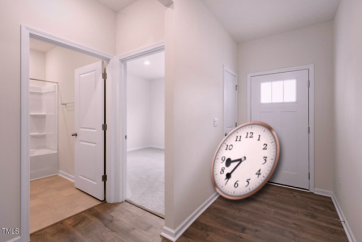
8:36
